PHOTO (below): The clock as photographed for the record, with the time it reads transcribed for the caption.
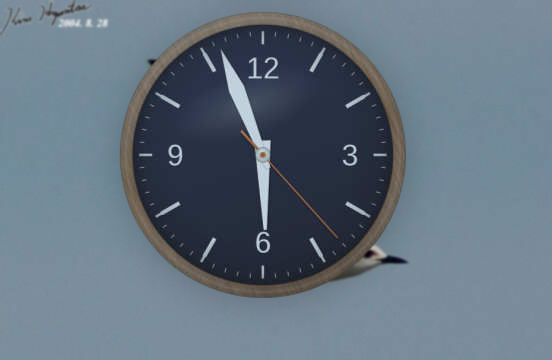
5:56:23
